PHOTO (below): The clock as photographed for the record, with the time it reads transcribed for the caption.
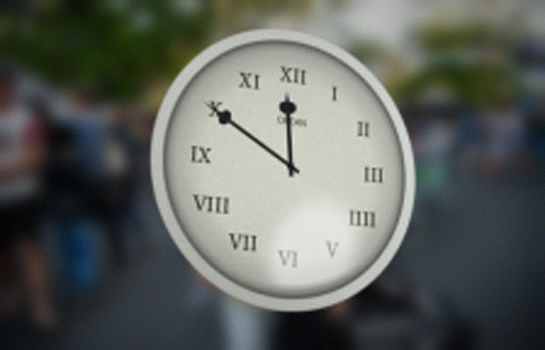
11:50
